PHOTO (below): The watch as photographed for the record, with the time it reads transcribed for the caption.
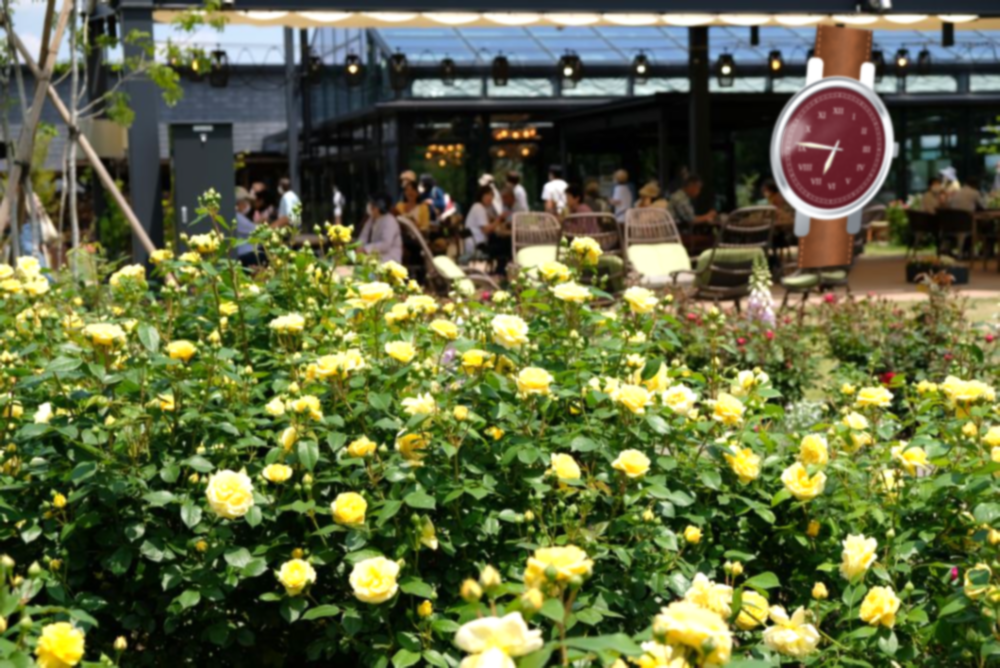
6:46
